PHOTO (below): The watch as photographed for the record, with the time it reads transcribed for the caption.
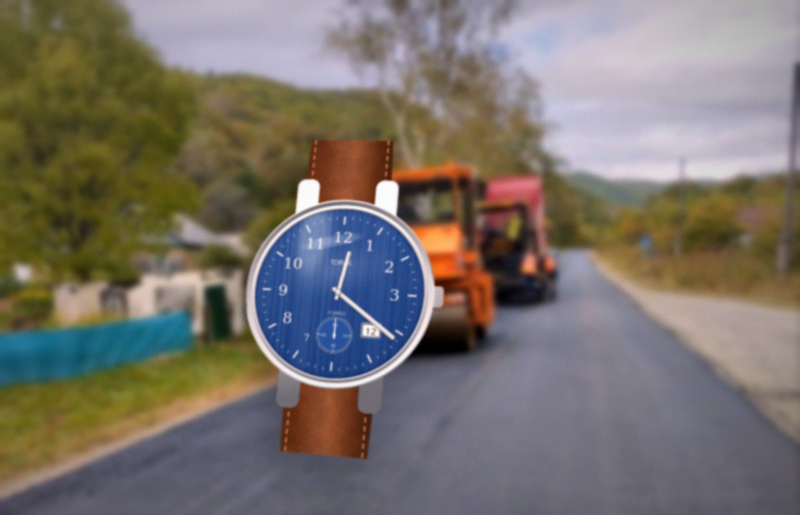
12:21
